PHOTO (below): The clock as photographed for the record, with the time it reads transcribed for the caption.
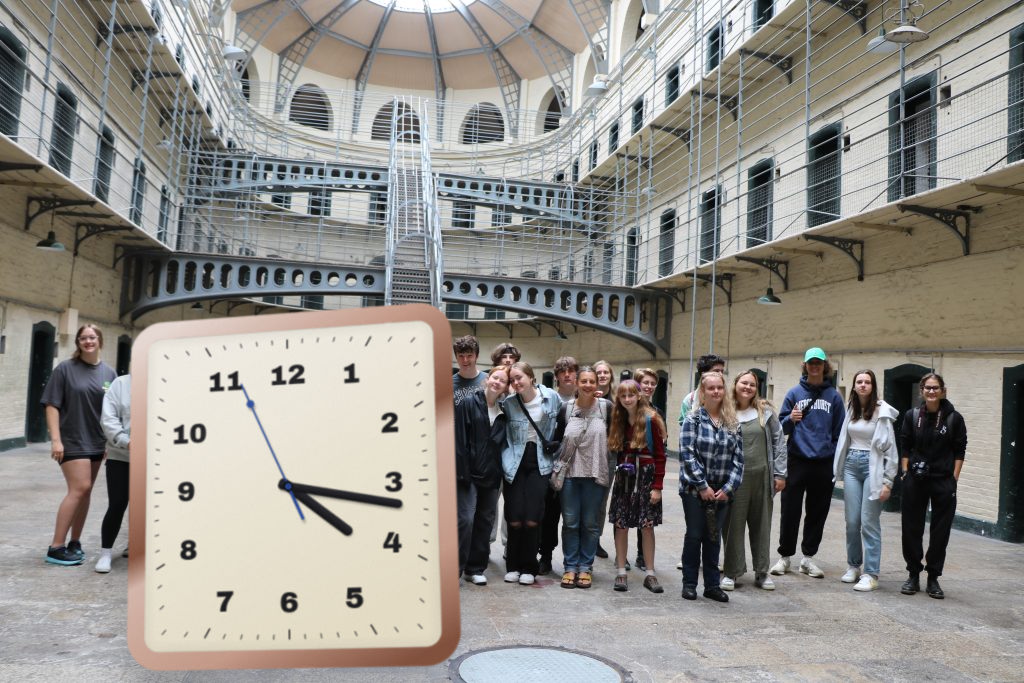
4:16:56
